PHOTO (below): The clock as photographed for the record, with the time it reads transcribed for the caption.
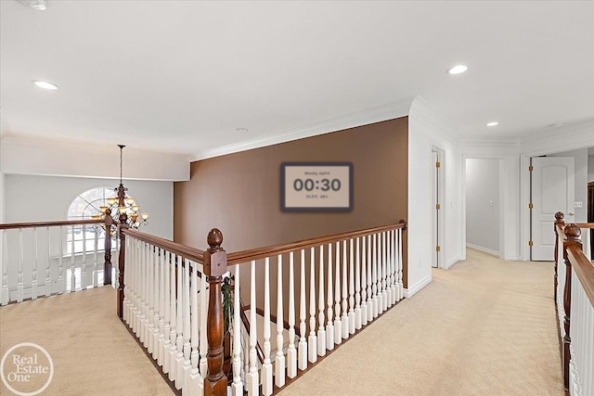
0:30
